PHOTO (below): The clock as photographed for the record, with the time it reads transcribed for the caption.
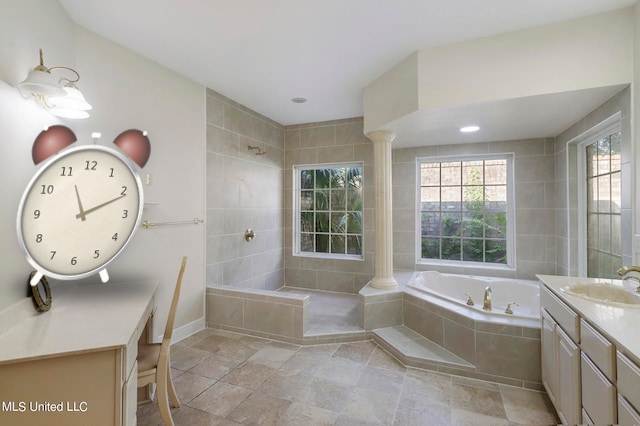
11:11
